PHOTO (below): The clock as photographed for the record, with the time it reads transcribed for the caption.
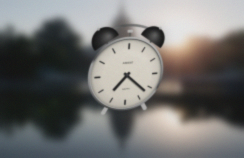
7:22
